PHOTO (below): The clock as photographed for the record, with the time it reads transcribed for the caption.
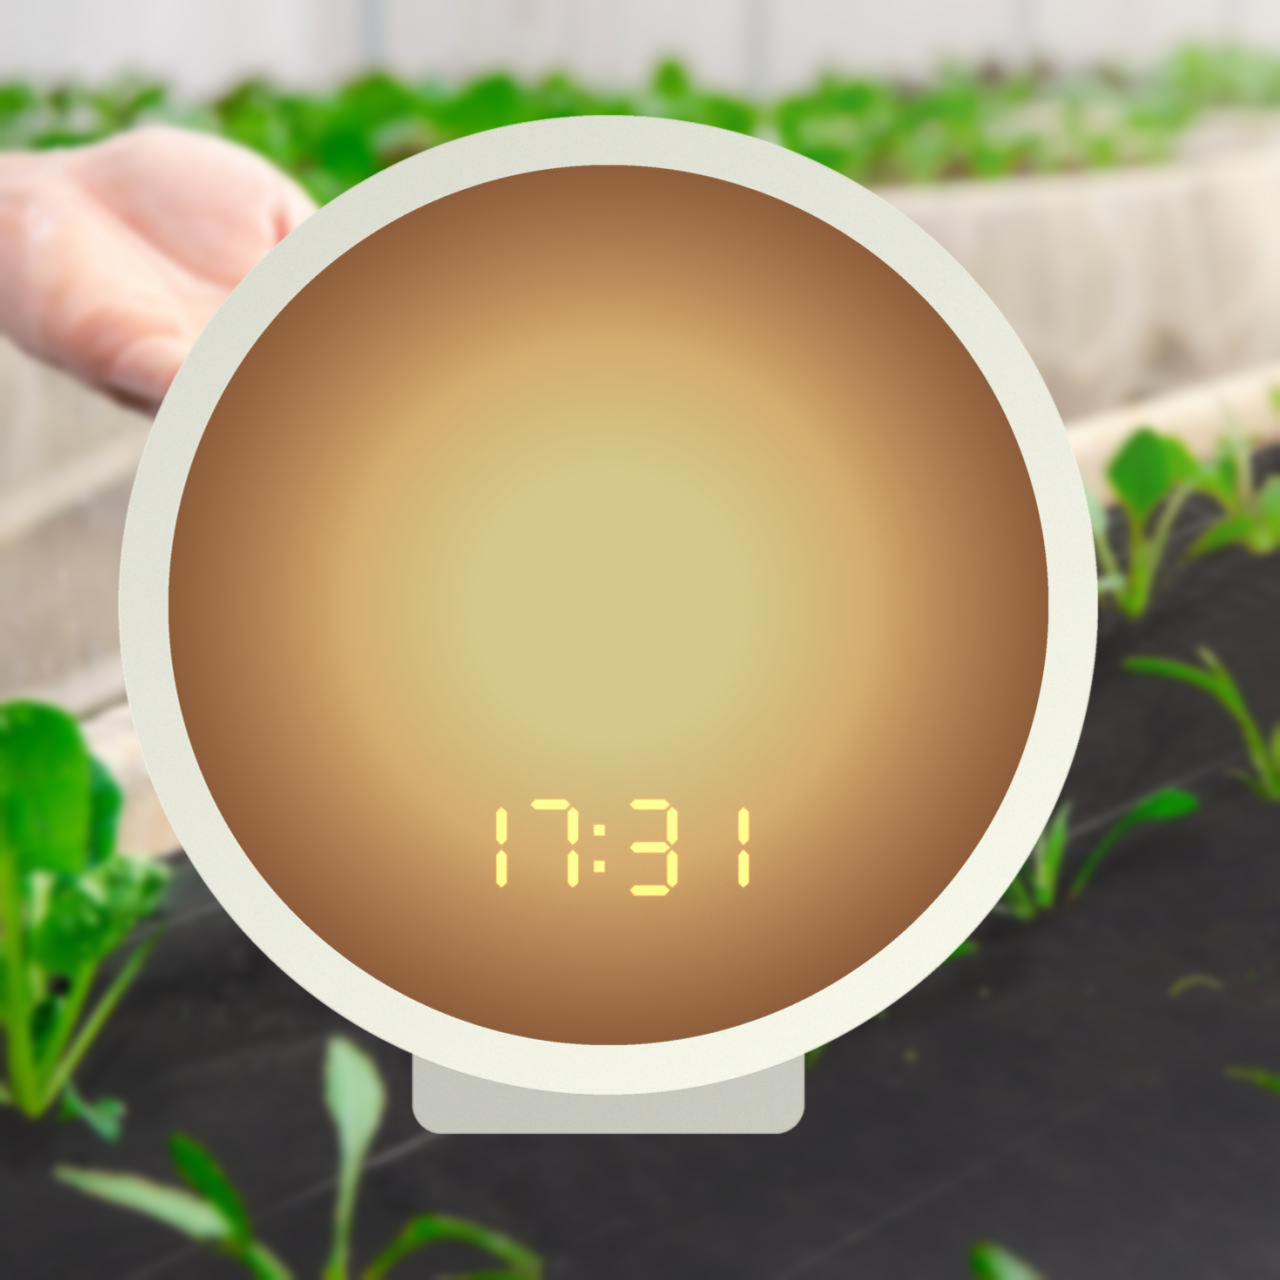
17:31
